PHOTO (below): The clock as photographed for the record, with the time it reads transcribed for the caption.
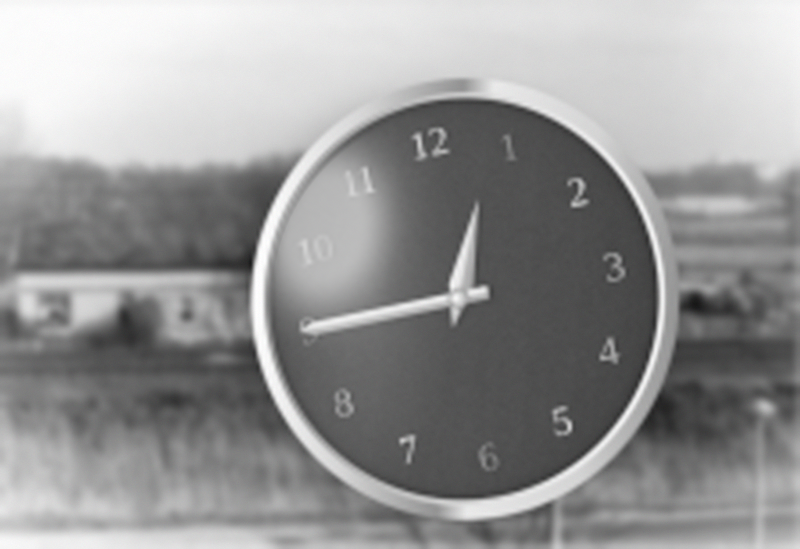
12:45
